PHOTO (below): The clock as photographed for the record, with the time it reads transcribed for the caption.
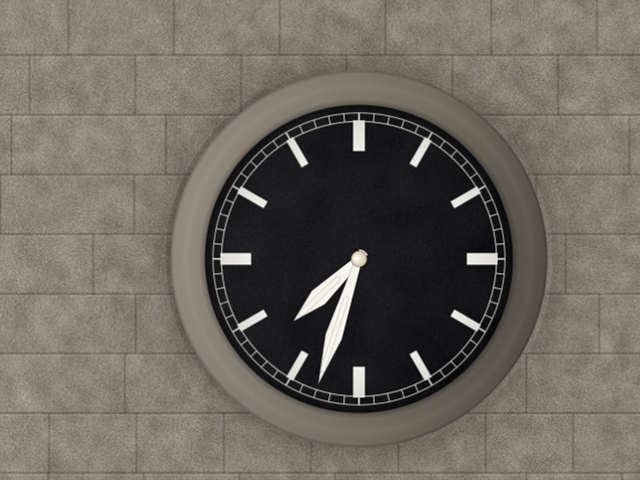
7:33
